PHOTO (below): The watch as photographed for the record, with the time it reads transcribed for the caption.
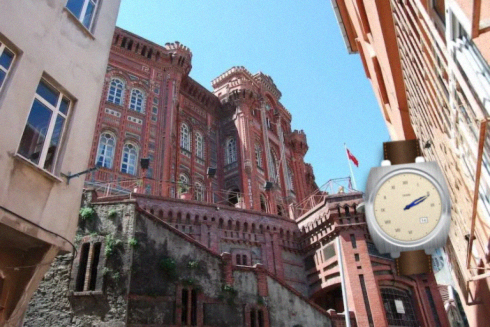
2:11
